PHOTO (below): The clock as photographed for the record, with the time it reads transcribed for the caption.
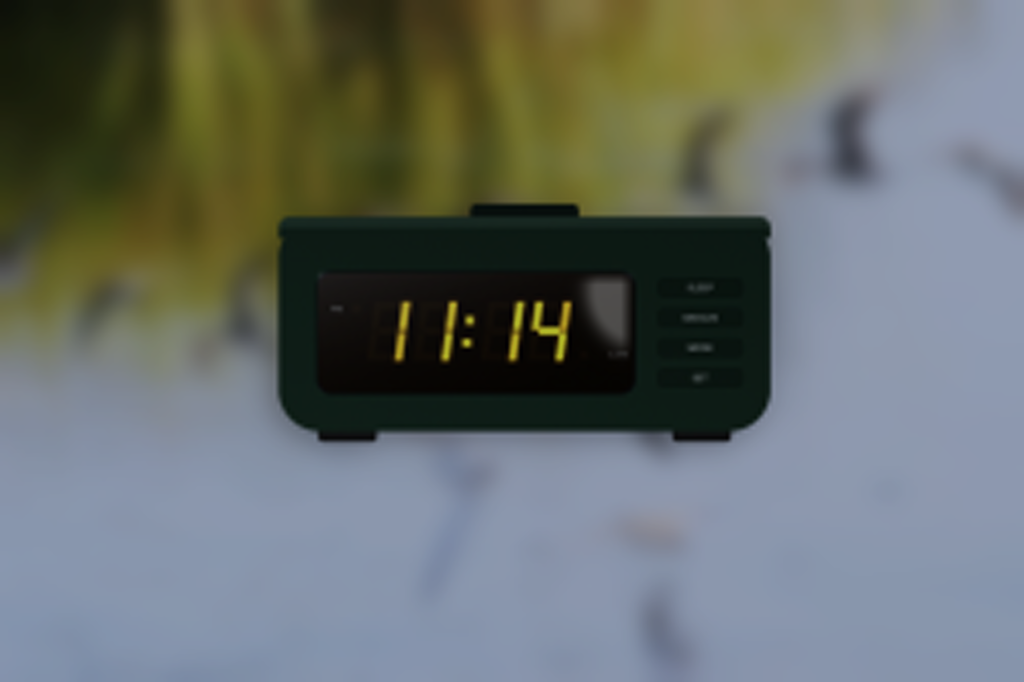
11:14
